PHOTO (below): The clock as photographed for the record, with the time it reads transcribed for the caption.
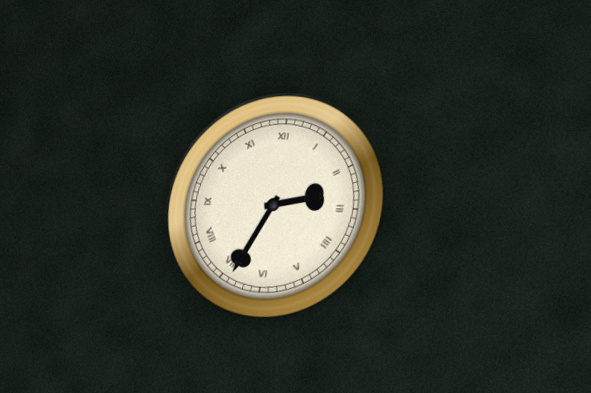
2:34
